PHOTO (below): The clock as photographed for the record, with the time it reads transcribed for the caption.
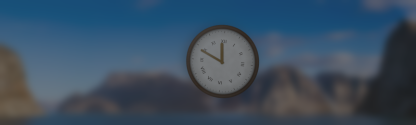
11:49
